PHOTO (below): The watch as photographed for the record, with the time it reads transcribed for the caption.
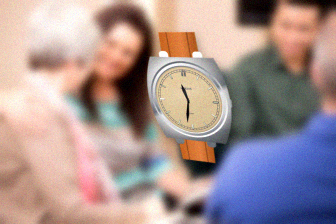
11:32
